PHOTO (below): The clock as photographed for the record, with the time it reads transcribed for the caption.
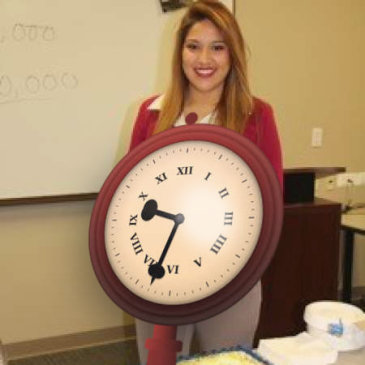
9:33
